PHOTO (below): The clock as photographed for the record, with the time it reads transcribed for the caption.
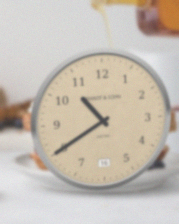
10:40
